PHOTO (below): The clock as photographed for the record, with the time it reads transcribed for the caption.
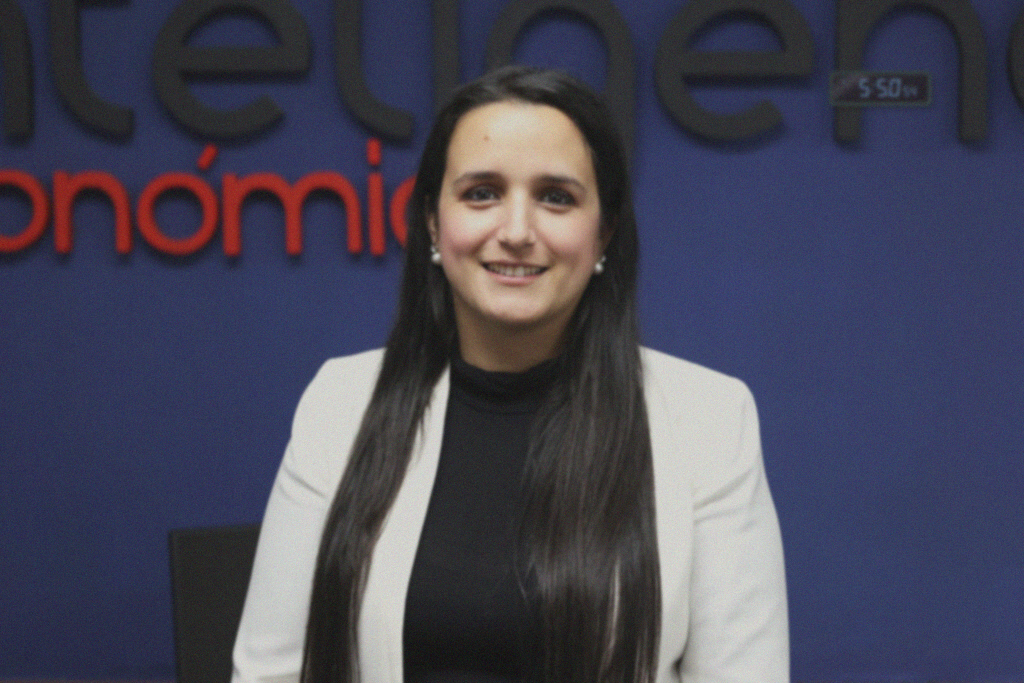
5:50
